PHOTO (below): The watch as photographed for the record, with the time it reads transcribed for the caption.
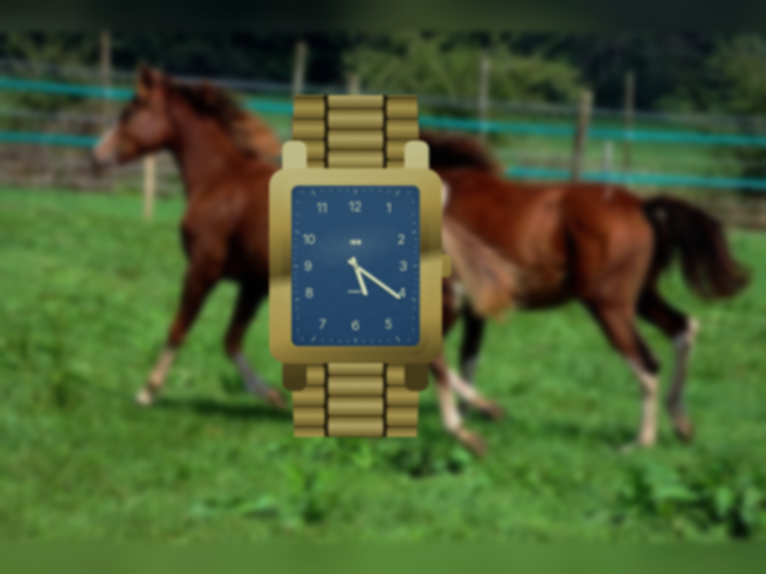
5:21
